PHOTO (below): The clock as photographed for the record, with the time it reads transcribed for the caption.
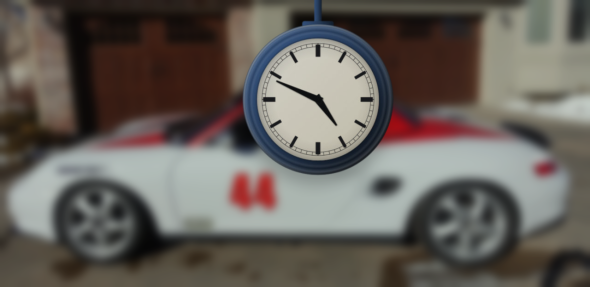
4:49
